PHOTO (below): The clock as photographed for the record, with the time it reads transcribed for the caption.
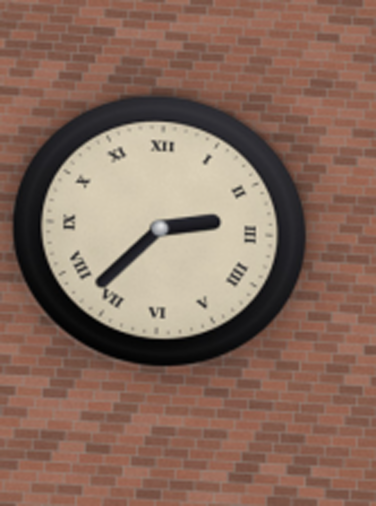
2:37
